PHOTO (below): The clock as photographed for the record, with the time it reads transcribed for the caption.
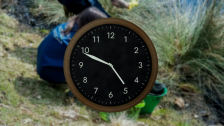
4:49
